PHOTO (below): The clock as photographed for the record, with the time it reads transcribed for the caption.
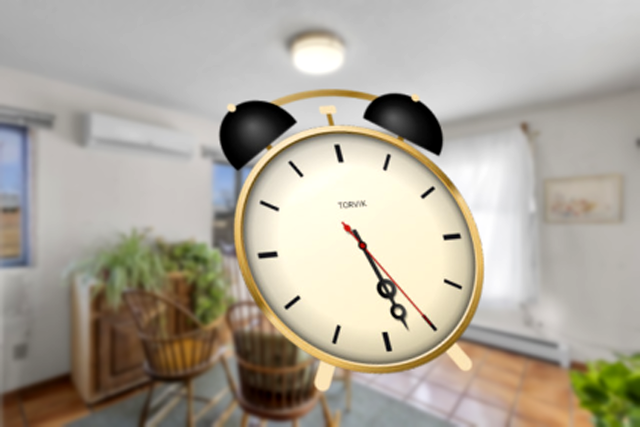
5:27:25
